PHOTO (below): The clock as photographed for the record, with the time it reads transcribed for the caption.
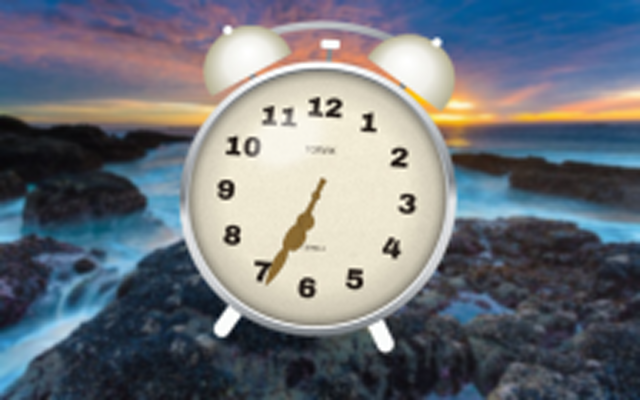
6:34
